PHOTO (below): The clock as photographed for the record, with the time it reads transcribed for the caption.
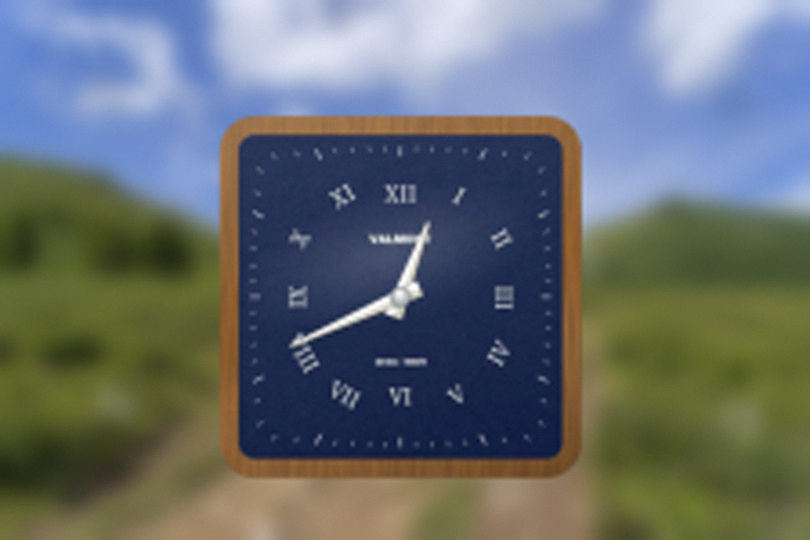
12:41
